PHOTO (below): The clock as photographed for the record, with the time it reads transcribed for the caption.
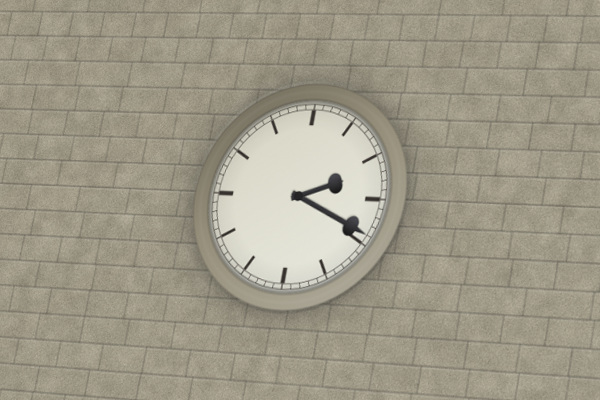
2:19
